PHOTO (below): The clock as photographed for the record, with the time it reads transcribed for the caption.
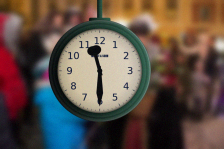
11:30
